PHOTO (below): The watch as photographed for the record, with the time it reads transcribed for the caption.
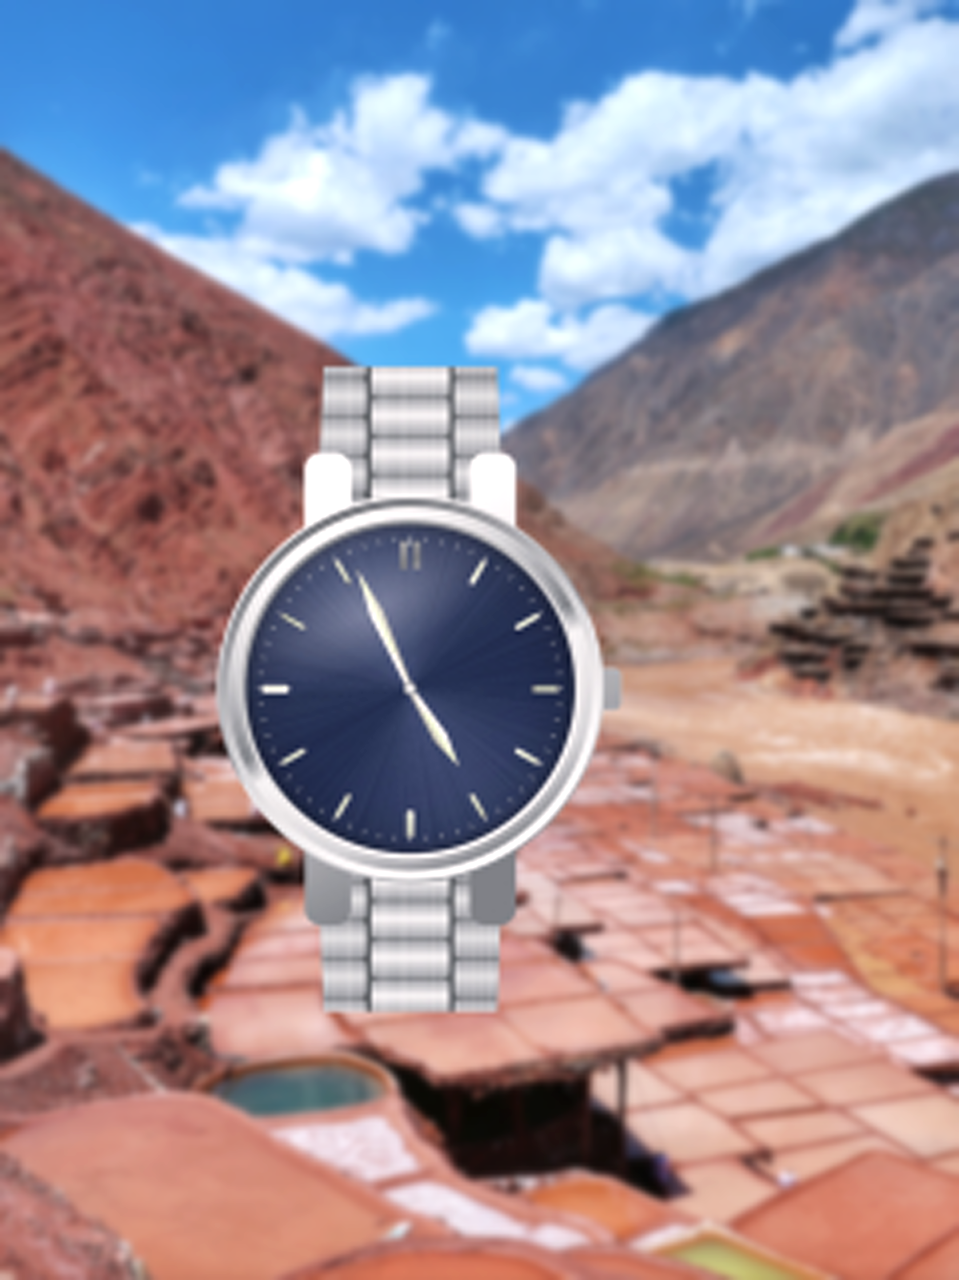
4:56
